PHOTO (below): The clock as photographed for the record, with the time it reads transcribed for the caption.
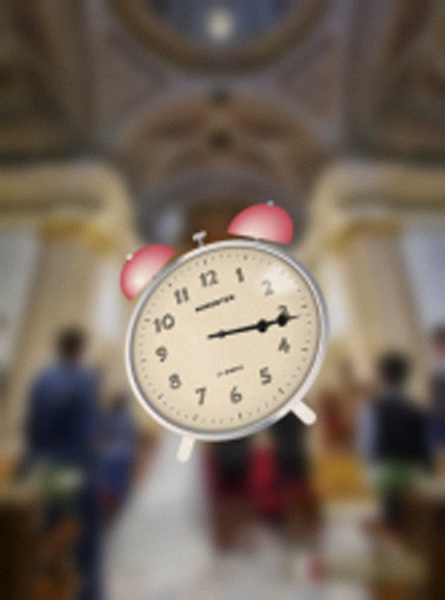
3:16
